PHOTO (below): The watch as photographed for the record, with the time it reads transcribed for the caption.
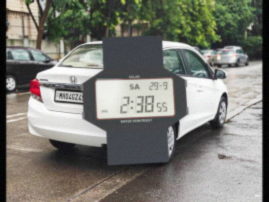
2:38:55
